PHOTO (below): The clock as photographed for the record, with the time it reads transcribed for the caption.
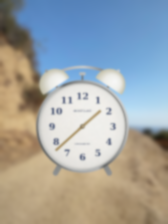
1:38
